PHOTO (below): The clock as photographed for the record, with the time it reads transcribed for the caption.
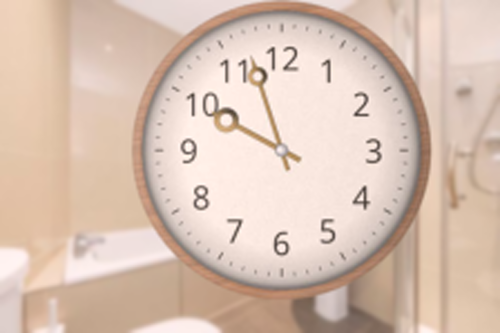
9:57
